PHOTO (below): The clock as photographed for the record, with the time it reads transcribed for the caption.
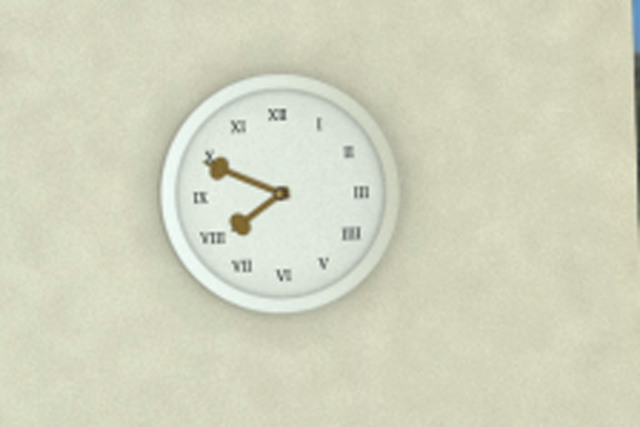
7:49
